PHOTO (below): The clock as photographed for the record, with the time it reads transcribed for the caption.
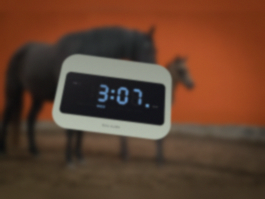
3:07
